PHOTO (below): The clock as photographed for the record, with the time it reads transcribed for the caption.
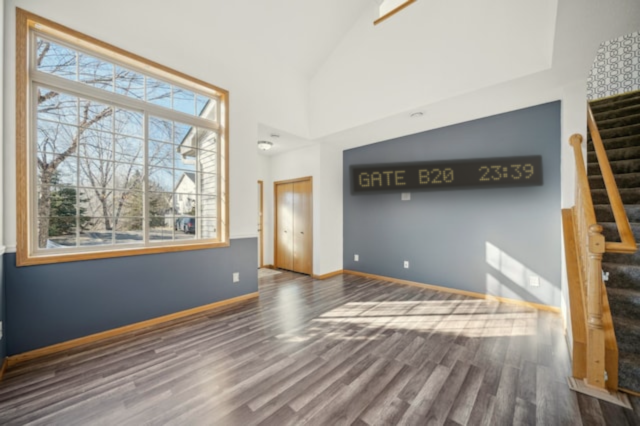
23:39
